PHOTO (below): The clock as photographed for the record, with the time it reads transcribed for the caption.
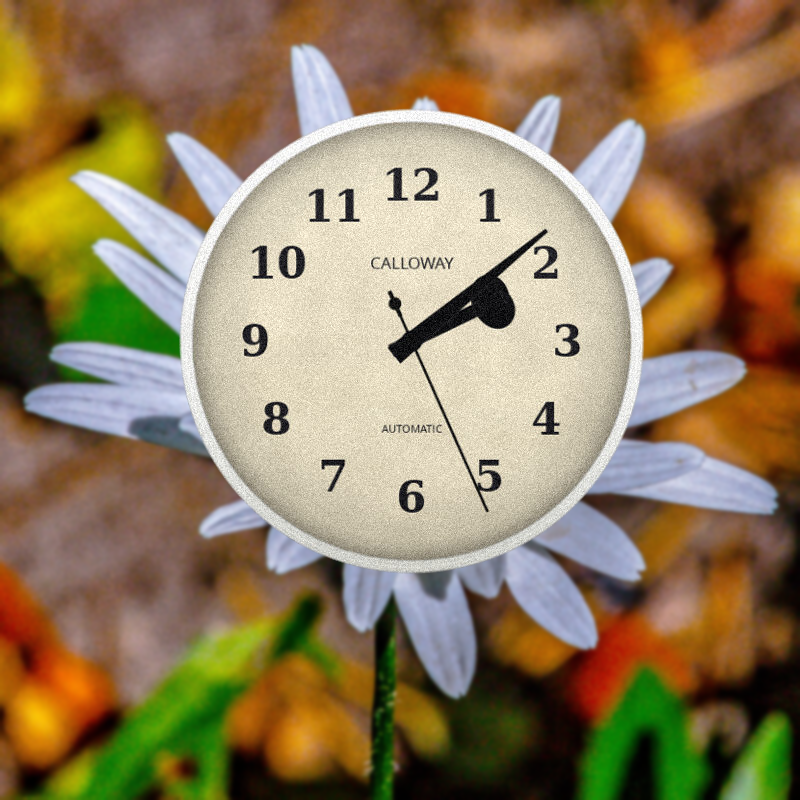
2:08:26
